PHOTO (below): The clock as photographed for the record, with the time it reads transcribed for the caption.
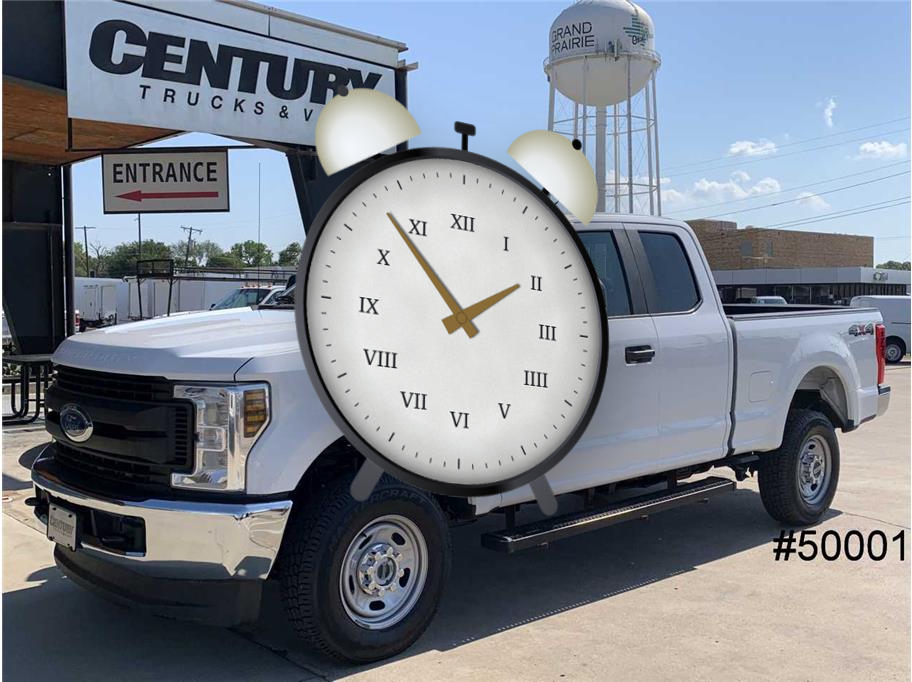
1:53
